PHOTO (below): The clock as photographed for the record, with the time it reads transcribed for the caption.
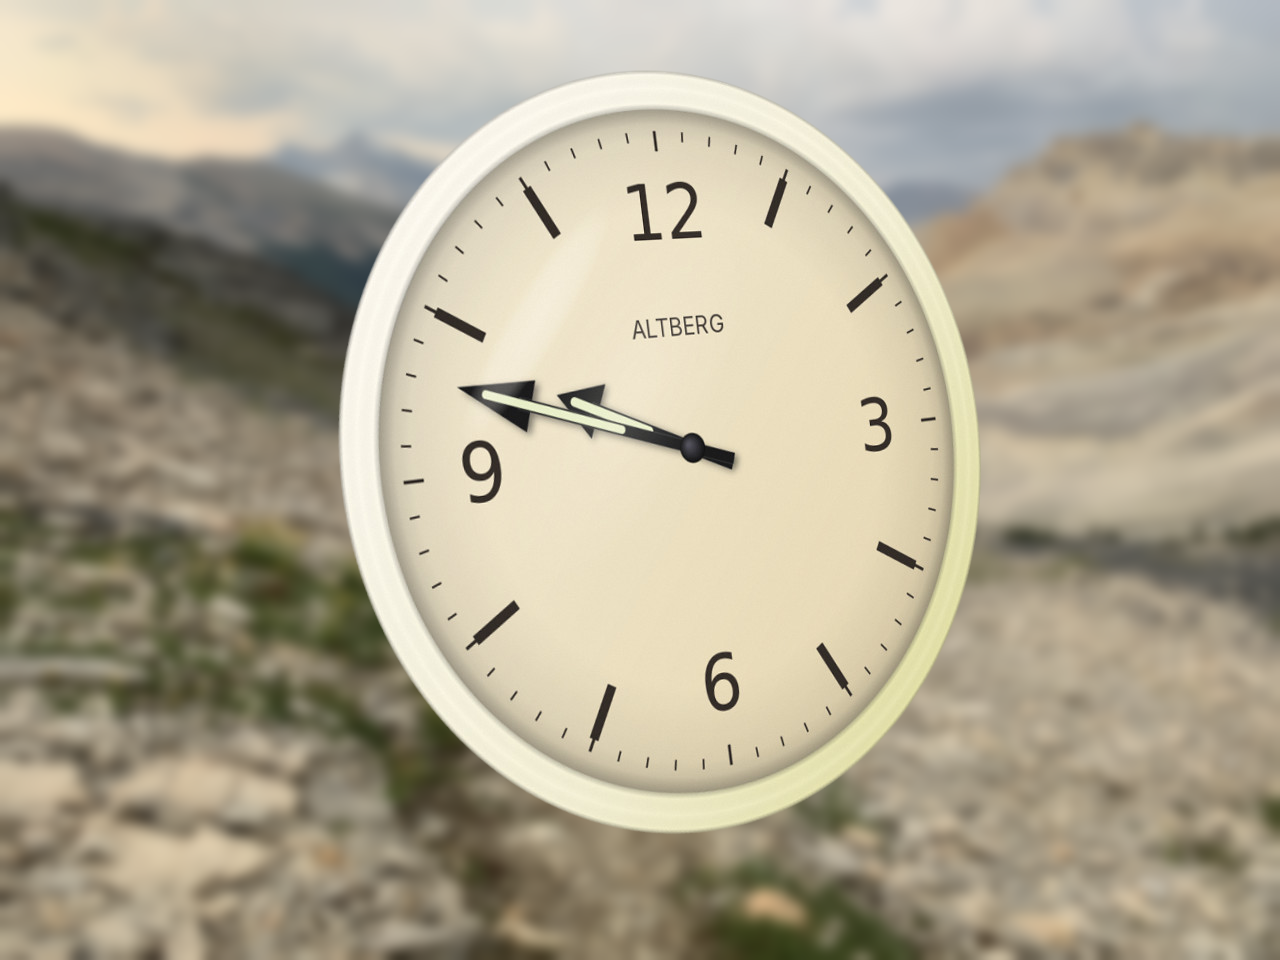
9:48
